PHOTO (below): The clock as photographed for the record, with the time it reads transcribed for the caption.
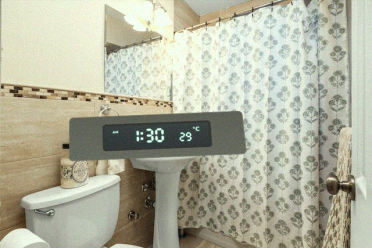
1:30
